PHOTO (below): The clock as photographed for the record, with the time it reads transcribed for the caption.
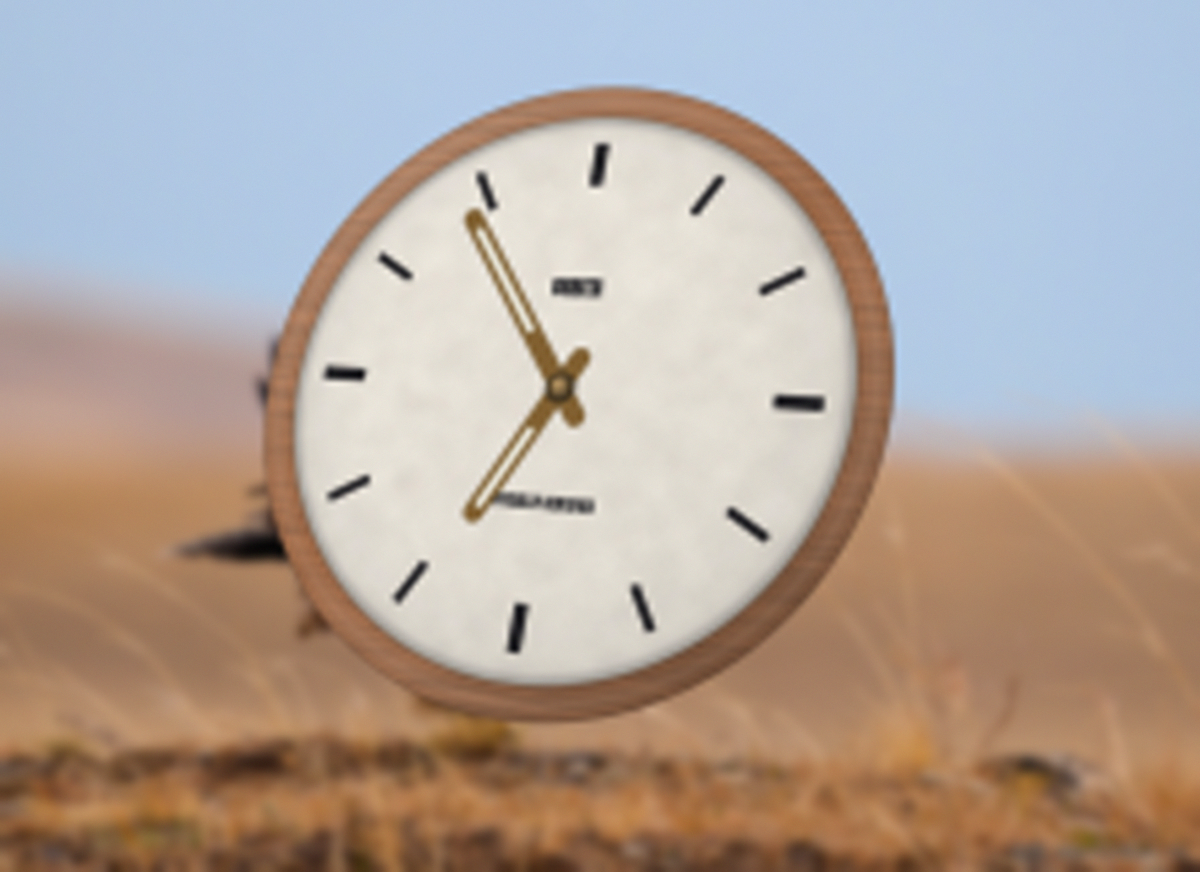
6:54
